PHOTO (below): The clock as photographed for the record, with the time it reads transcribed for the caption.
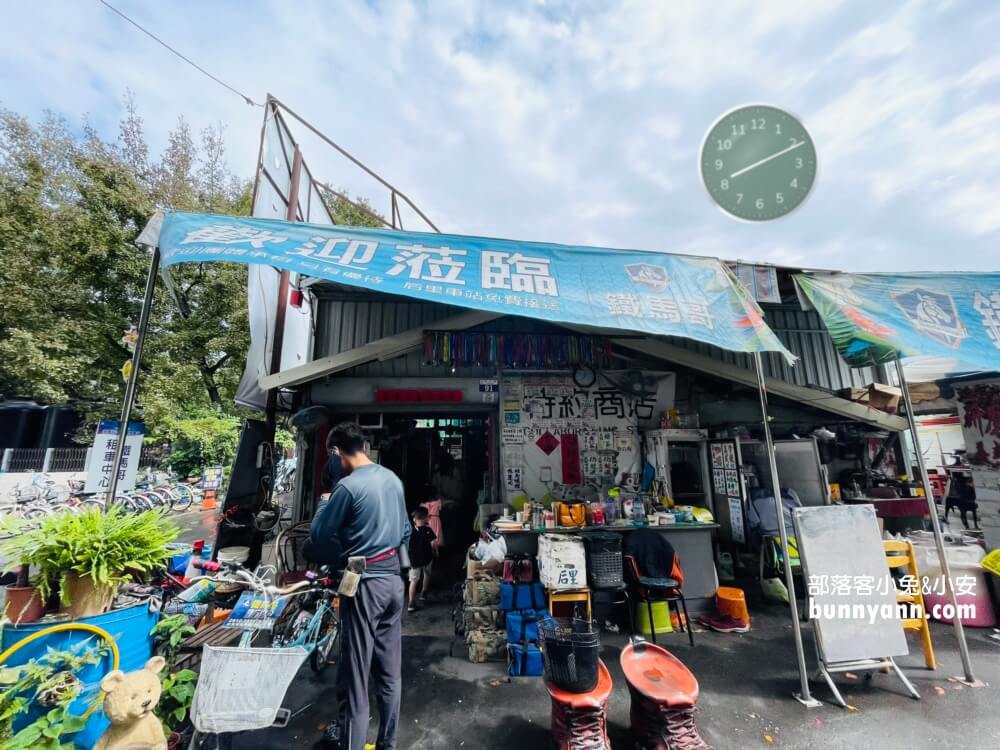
8:11
